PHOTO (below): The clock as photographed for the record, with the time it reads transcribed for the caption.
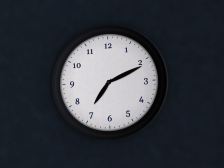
7:11
